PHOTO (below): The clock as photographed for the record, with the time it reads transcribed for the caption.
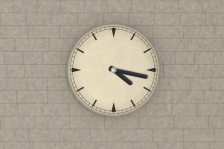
4:17
